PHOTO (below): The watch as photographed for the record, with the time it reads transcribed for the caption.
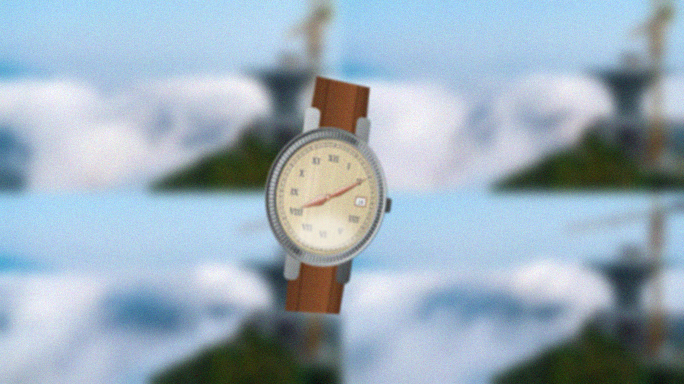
8:10
